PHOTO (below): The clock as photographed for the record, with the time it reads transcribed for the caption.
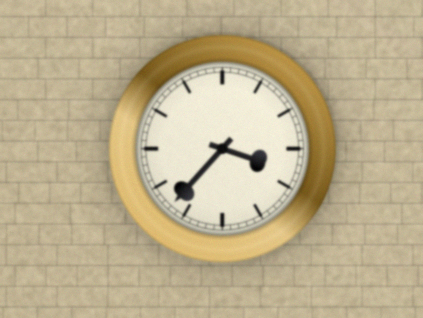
3:37
